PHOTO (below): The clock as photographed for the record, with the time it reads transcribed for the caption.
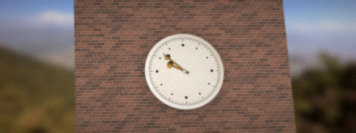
9:52
